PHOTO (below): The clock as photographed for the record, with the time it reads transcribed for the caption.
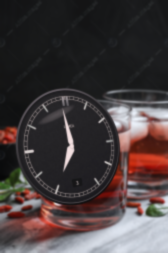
6:59
